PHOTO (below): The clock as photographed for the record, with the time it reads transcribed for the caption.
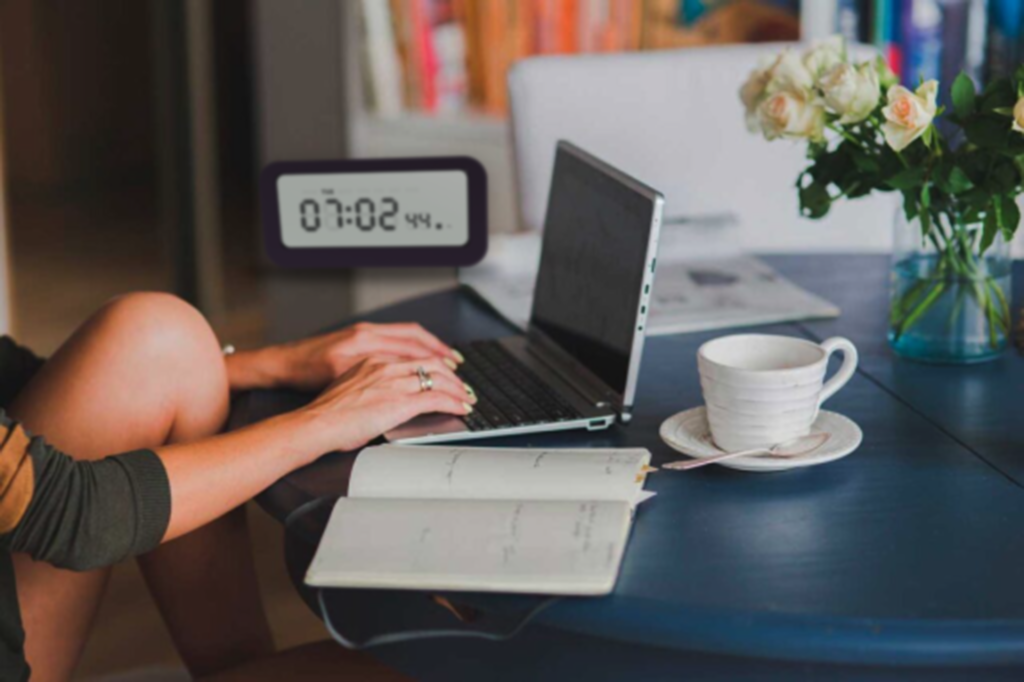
7:02:44
